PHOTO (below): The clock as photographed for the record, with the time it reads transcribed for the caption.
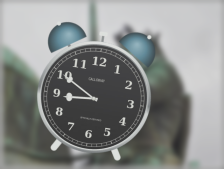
8:50
